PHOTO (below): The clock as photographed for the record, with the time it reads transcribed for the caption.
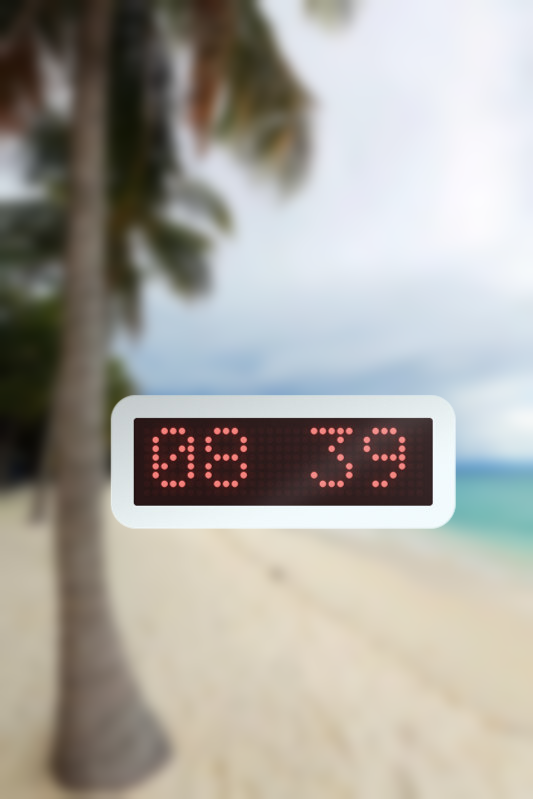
8:39
